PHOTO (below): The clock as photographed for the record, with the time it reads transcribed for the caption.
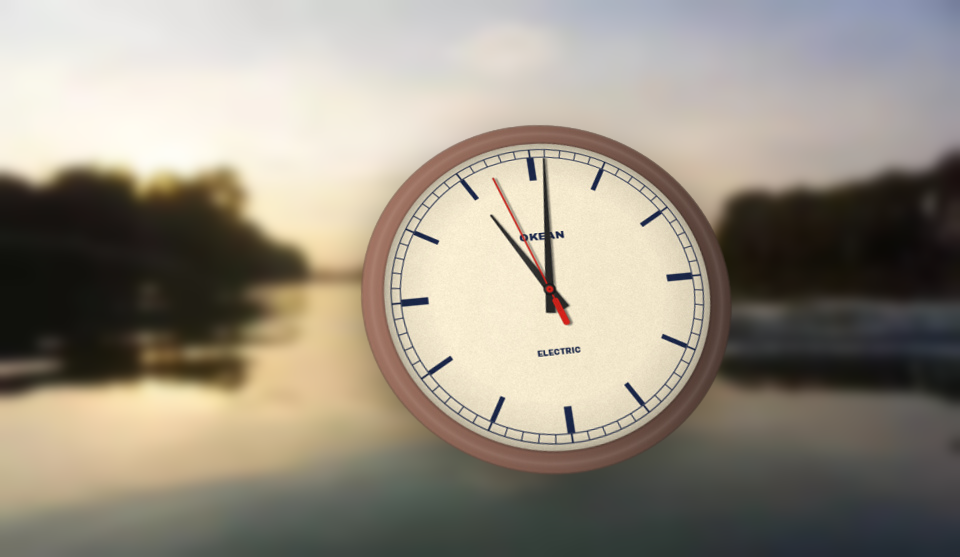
11:00:57
